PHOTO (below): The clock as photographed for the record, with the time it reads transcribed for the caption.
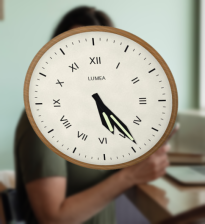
5:24
